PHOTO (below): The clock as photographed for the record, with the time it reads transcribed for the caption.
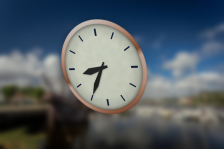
8:35
